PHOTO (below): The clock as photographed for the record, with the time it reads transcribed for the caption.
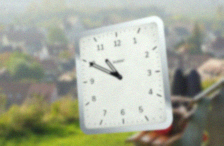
10:50
